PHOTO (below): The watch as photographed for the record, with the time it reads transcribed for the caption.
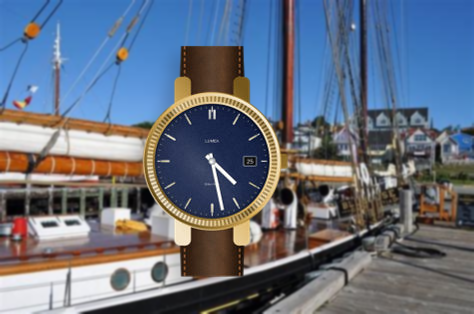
4:28
